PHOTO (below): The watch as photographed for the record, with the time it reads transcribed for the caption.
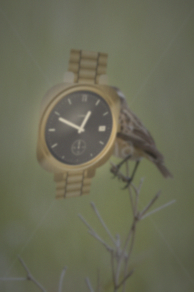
12:49
